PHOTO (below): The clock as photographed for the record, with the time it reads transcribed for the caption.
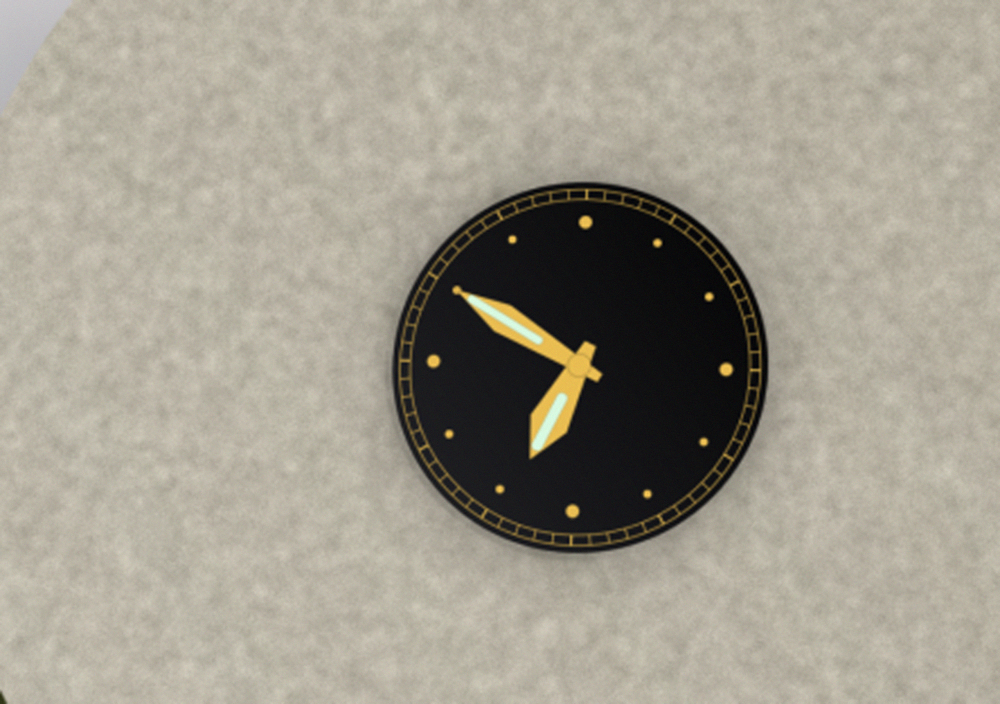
6:50
